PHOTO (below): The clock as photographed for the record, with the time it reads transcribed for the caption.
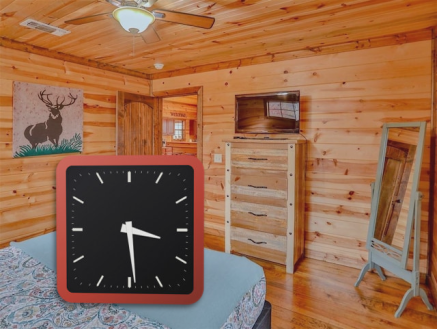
3:29
